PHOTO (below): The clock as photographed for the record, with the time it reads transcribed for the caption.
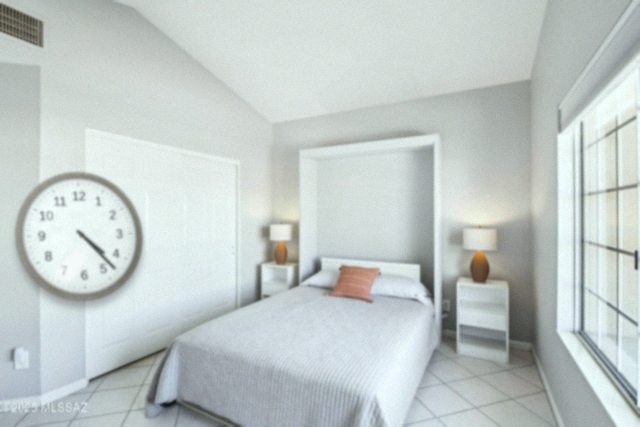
4:23
